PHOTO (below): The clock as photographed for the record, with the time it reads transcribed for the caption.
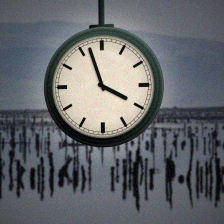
3:57
